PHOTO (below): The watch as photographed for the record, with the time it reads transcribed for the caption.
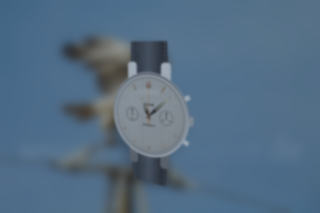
11:08
